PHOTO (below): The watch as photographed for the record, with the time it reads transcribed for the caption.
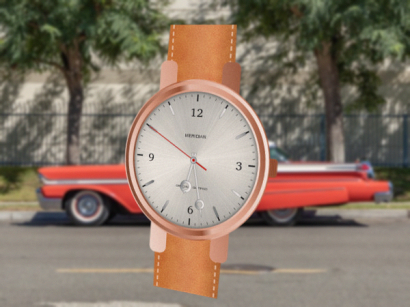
6:27:50
